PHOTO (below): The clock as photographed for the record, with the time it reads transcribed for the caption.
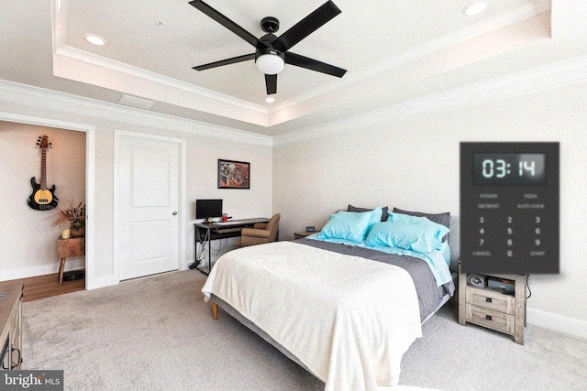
3:14
